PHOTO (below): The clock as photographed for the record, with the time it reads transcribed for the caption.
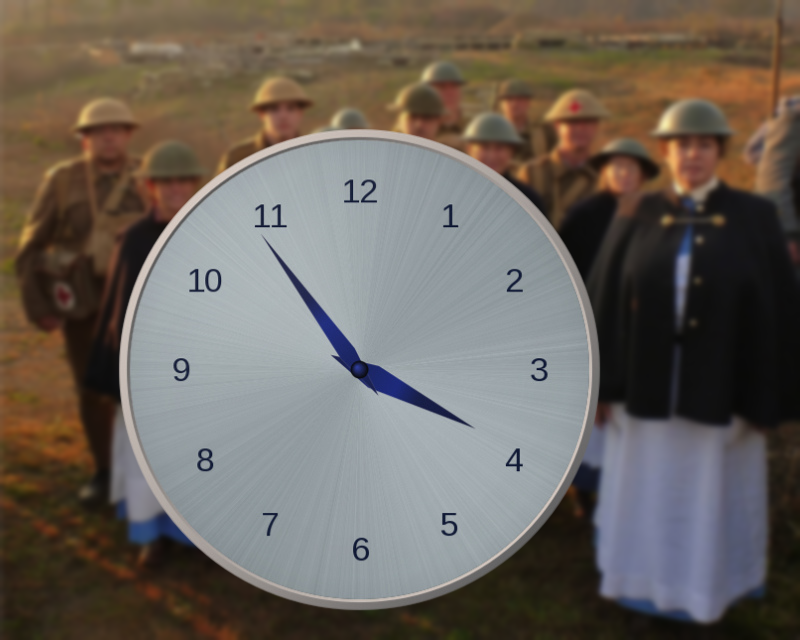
3:54
